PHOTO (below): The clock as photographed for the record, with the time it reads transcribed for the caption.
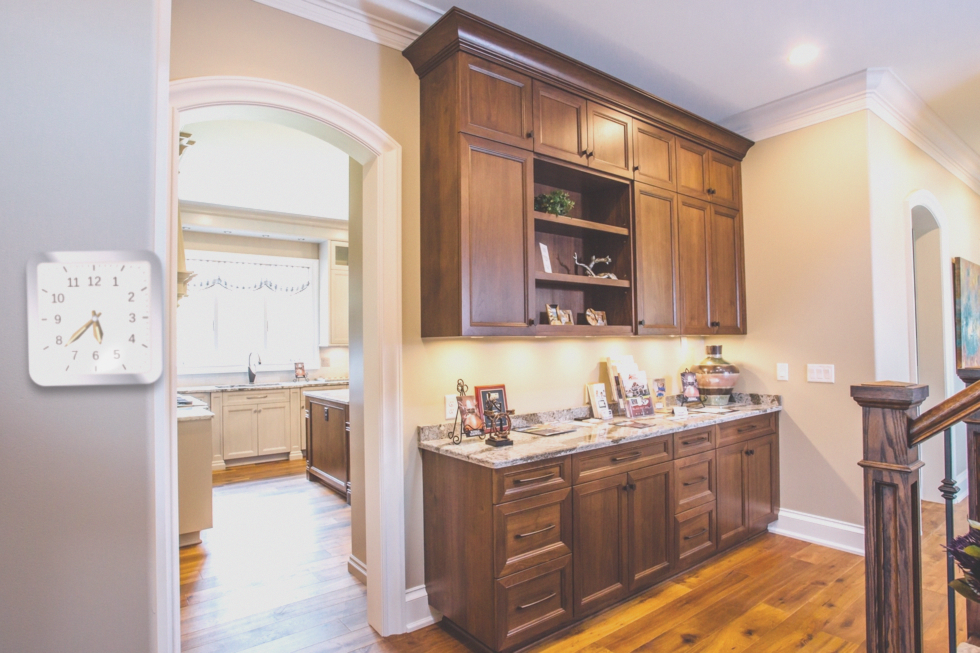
5:38
